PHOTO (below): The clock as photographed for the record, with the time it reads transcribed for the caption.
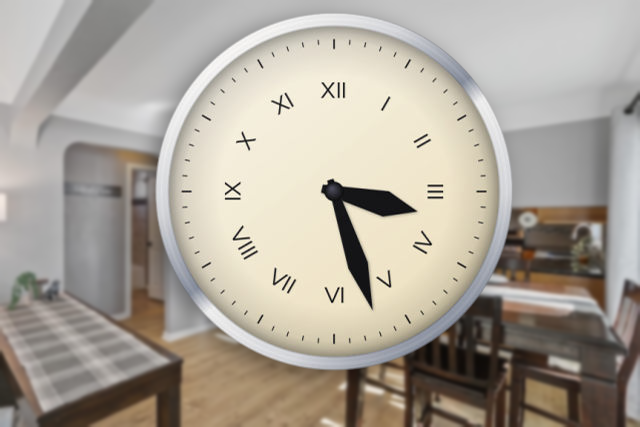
3:27
